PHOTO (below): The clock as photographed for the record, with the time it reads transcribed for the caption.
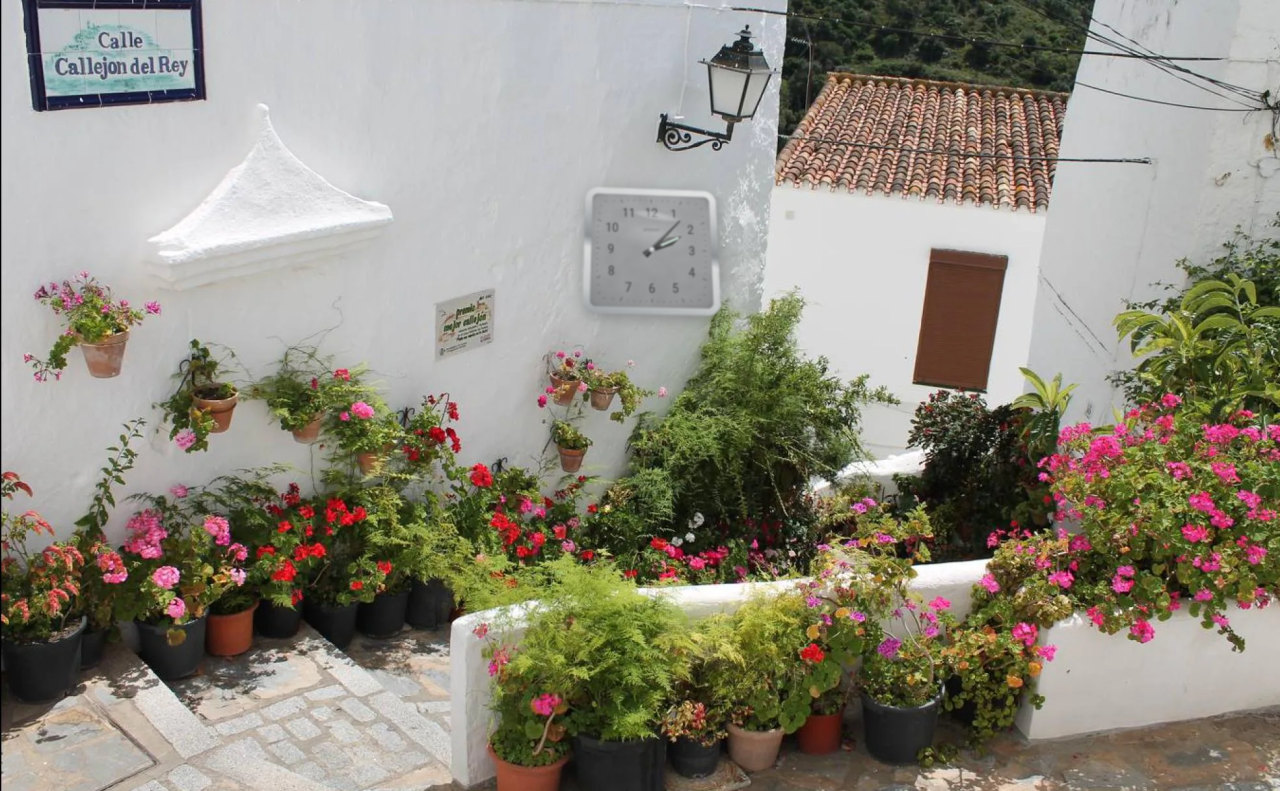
2:07
